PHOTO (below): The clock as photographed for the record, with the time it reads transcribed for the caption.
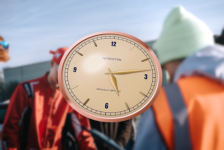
5:13
